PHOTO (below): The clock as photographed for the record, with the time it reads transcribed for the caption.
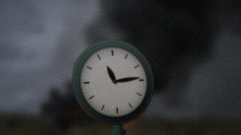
11:14
